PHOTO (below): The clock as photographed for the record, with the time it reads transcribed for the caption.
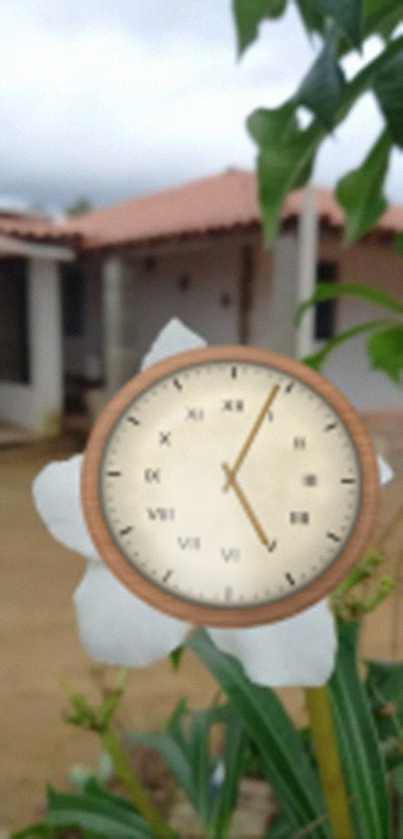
5:04
